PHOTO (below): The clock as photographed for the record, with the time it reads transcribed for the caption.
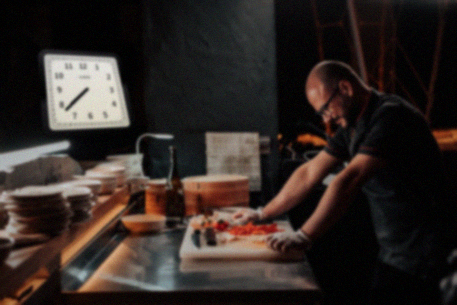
7:38
